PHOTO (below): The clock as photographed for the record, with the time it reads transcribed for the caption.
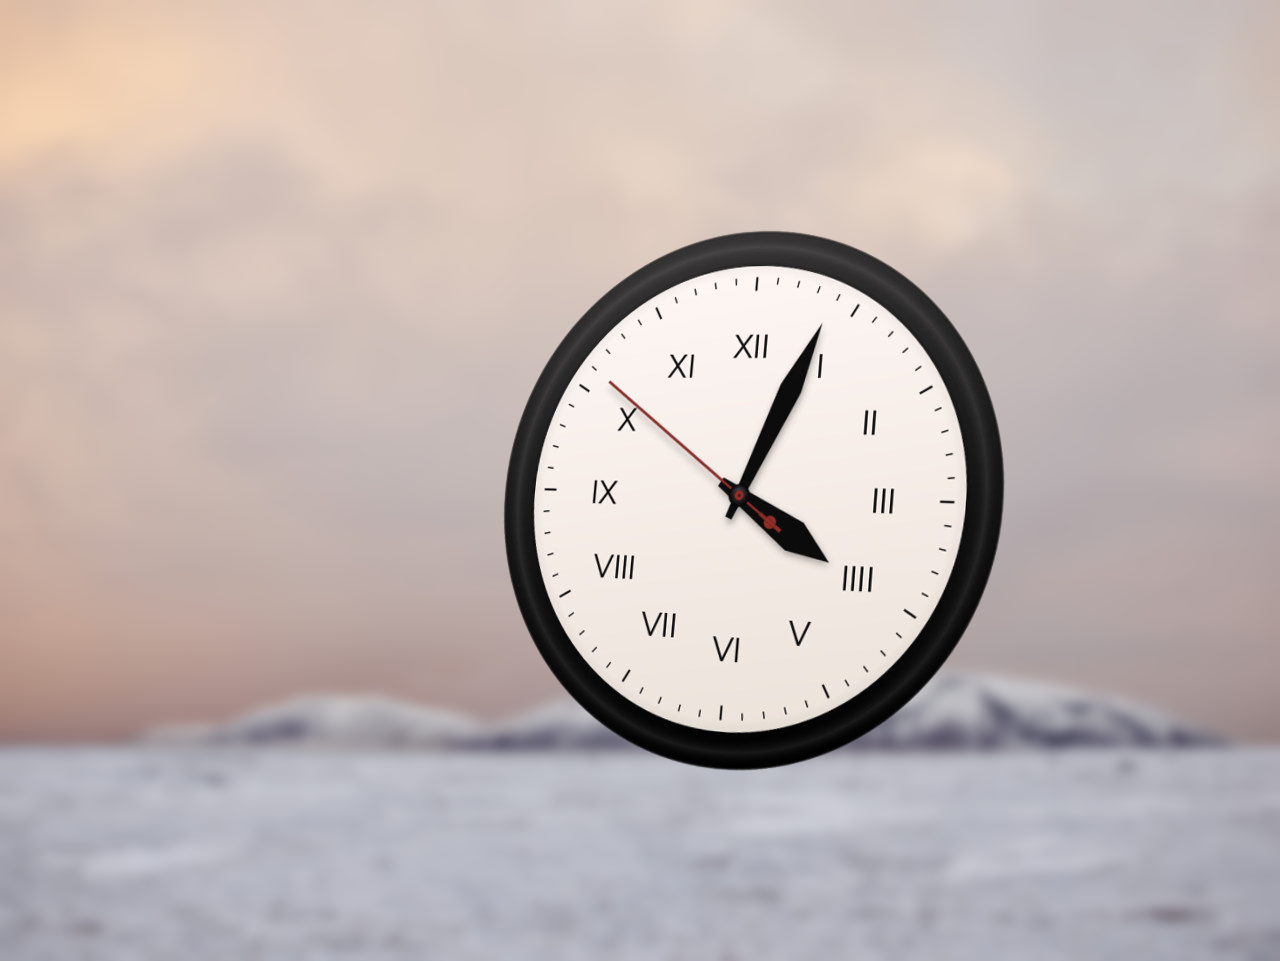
4:03:51
